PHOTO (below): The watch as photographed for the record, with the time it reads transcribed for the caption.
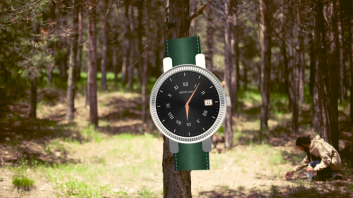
6:06
